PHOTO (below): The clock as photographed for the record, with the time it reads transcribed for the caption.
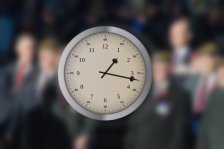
1:17
